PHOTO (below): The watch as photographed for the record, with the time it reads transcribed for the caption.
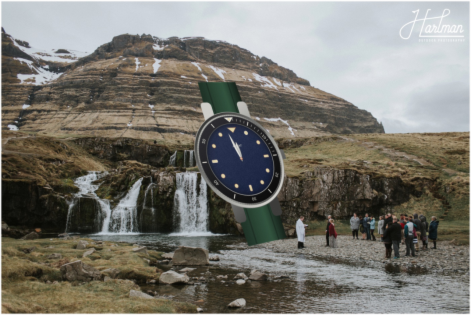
11:58
